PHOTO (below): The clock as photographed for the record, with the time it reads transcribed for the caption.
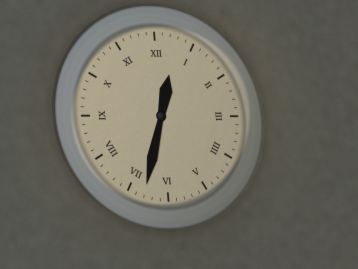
12:33
